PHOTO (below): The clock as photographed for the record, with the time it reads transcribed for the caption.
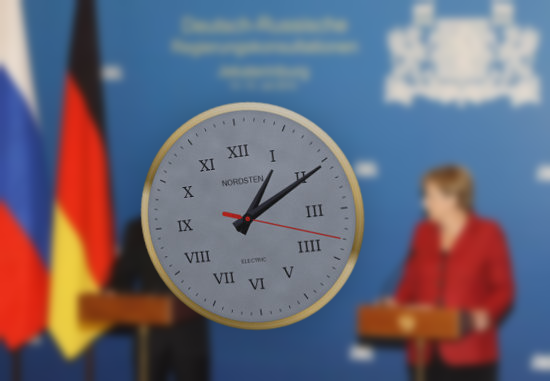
1:10:18
